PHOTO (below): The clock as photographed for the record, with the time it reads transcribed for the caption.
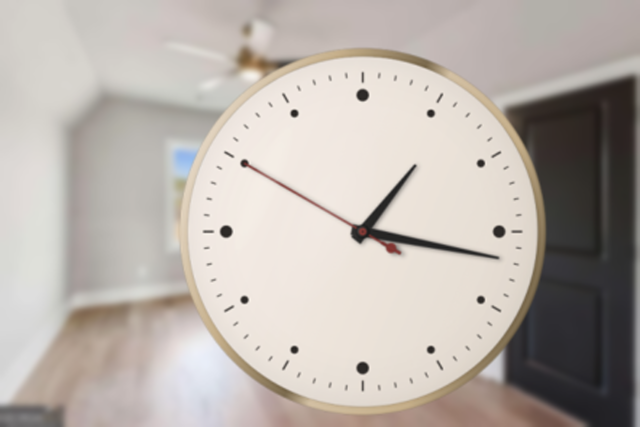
1:16:50
